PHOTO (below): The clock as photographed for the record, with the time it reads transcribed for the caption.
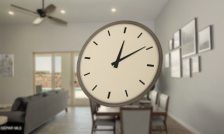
12:09
